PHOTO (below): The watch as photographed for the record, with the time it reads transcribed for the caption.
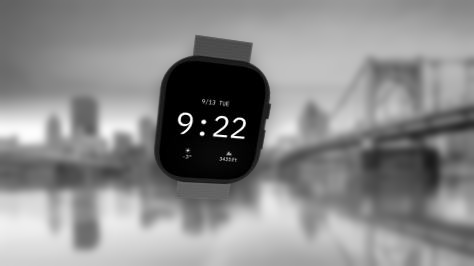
9:22
